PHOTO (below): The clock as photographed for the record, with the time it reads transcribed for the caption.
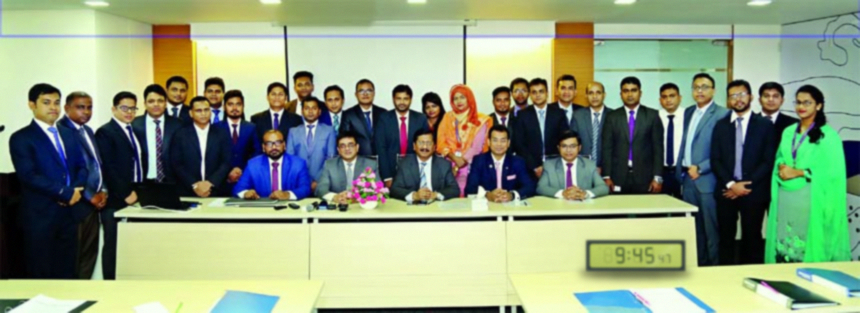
9:45
